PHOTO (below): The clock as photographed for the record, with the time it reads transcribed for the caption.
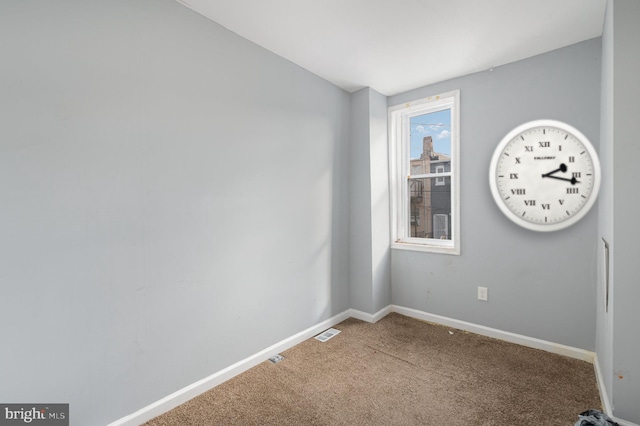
2:17
